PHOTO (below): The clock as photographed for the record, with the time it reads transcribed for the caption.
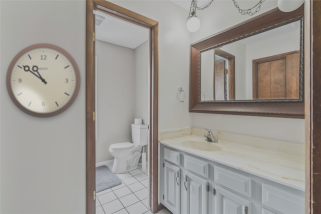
10:51
